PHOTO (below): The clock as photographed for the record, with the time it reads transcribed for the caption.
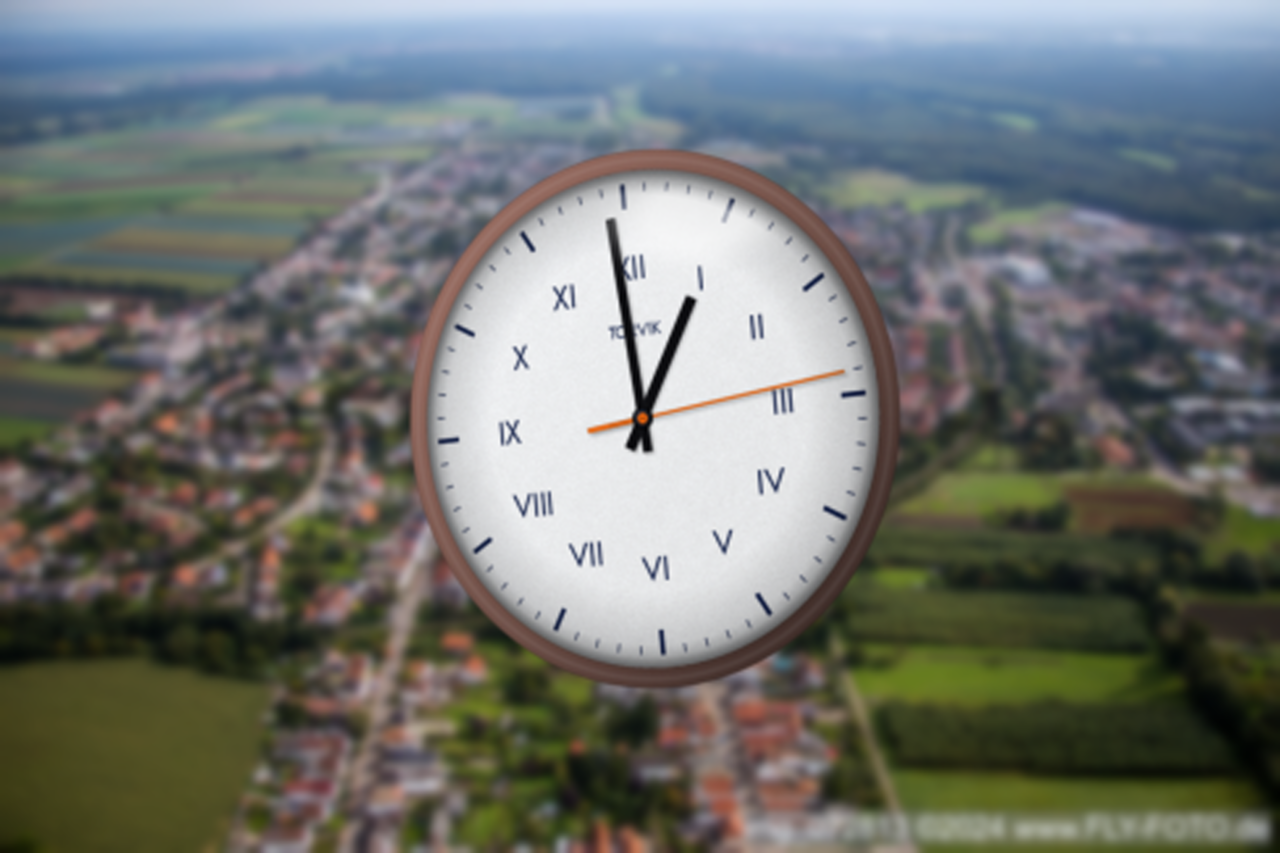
12:59:14
